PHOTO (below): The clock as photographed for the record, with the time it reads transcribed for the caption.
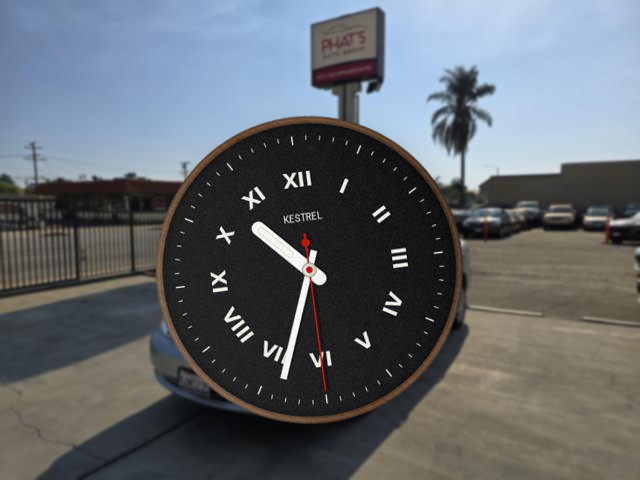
10:33:30
